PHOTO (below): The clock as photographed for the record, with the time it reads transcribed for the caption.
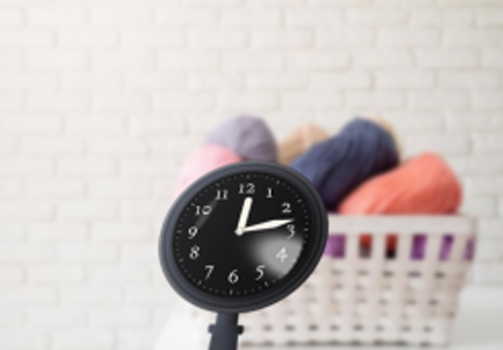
12:13
